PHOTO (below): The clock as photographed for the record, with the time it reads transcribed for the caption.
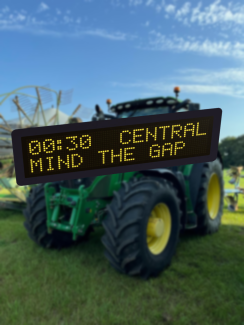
0:30
